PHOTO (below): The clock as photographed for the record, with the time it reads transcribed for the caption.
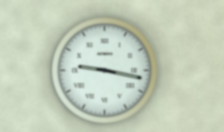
9:17
